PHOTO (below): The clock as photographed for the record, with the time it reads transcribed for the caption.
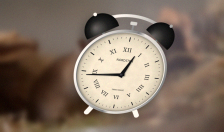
12:44
